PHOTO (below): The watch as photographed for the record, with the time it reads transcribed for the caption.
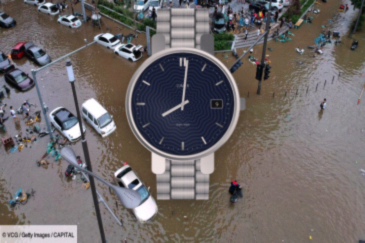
8:01
